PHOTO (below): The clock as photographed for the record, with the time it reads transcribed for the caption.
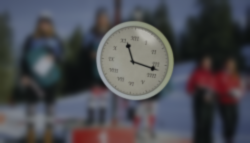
11:17
